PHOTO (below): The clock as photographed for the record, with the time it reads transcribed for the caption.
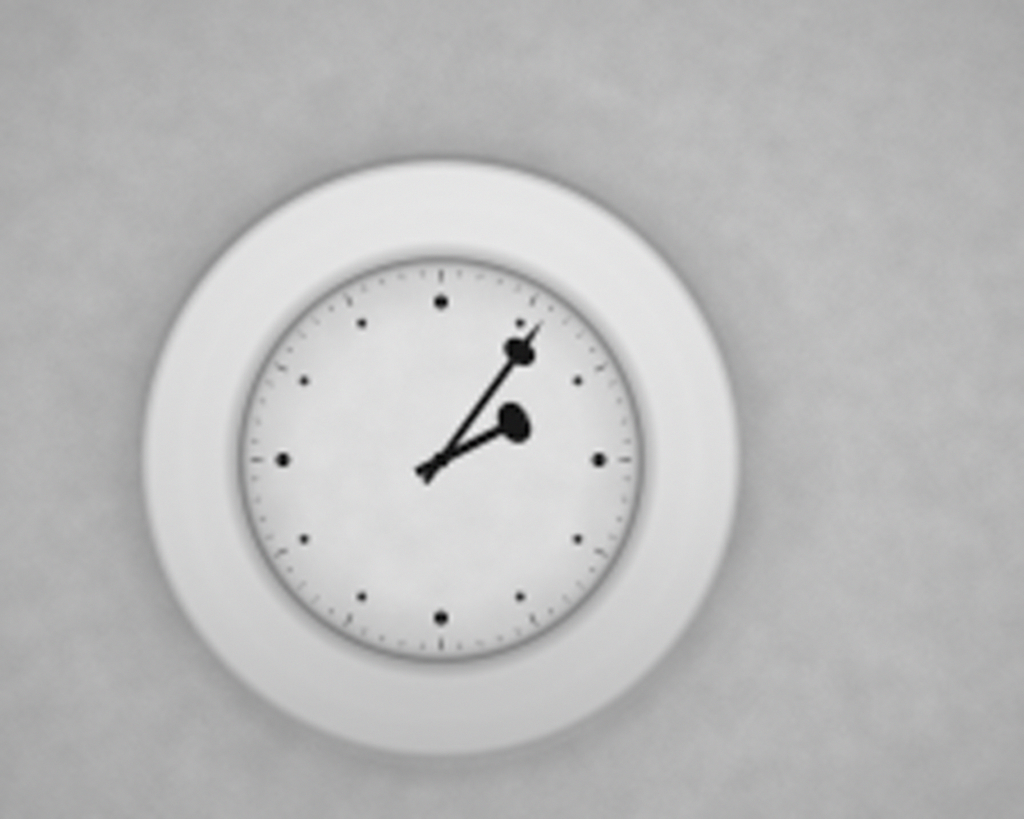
2:06
